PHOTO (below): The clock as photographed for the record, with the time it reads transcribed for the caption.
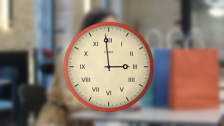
2:59
